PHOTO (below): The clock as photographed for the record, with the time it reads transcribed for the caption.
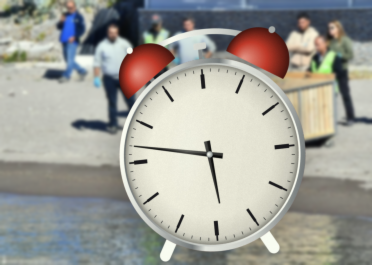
5:47
